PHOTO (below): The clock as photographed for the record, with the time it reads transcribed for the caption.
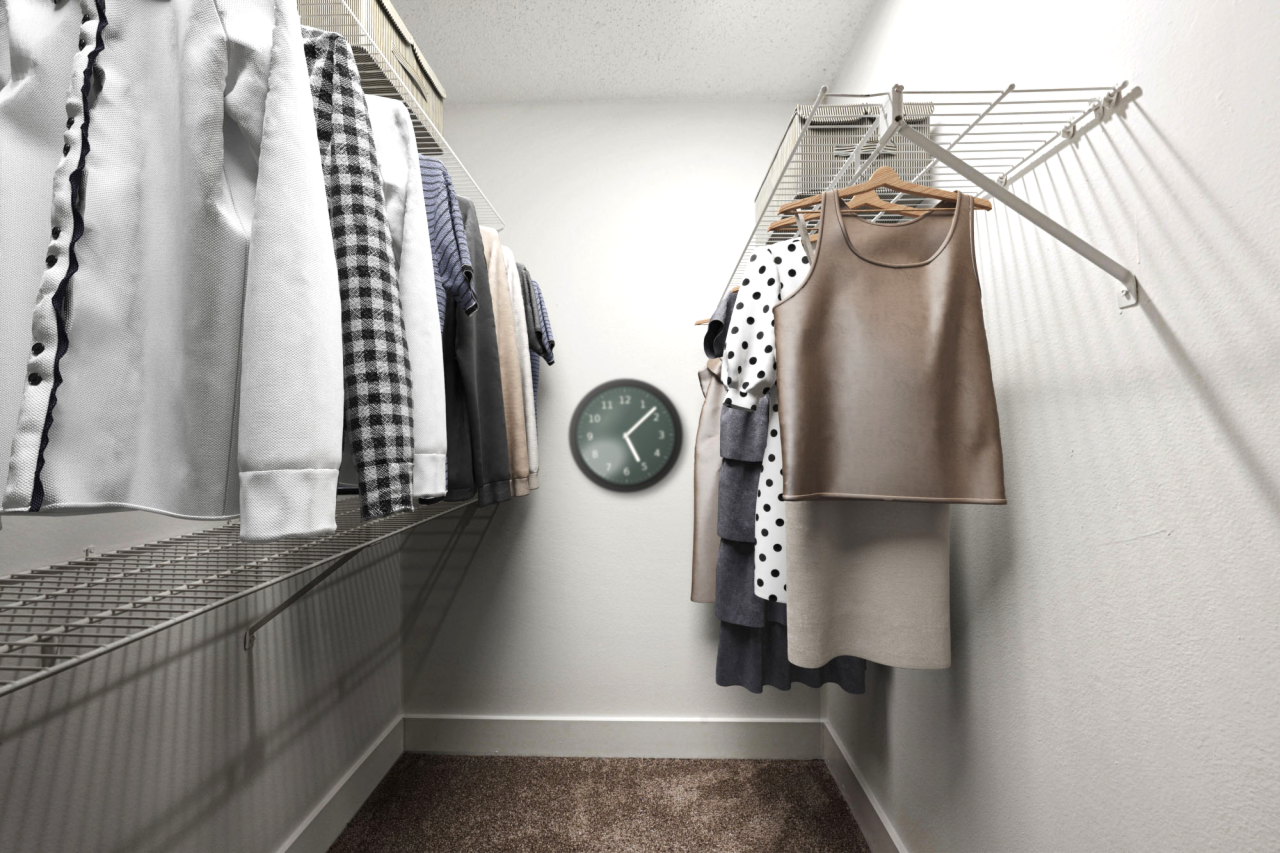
5:08
